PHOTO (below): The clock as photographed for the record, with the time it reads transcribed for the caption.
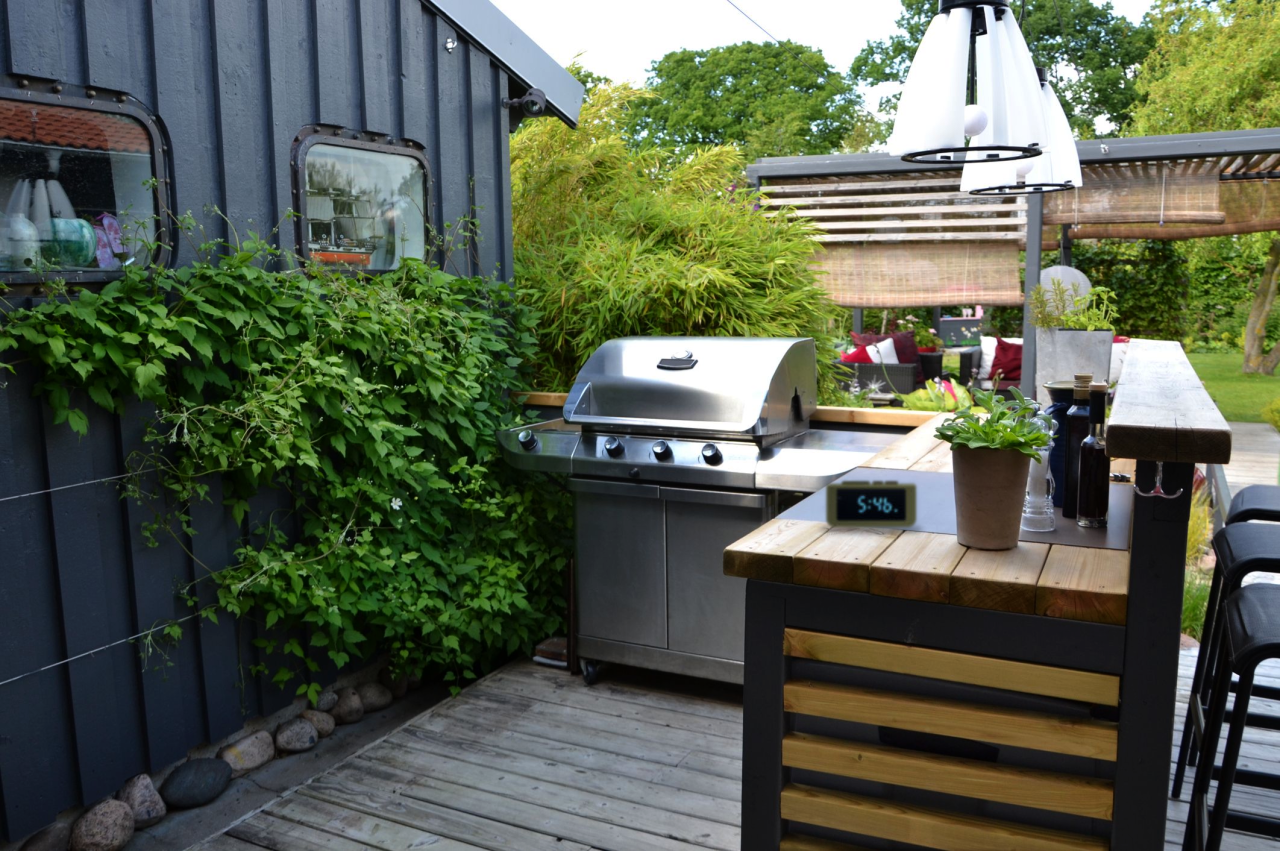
5:46
